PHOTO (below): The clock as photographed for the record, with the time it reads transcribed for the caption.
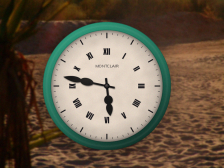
5:47
